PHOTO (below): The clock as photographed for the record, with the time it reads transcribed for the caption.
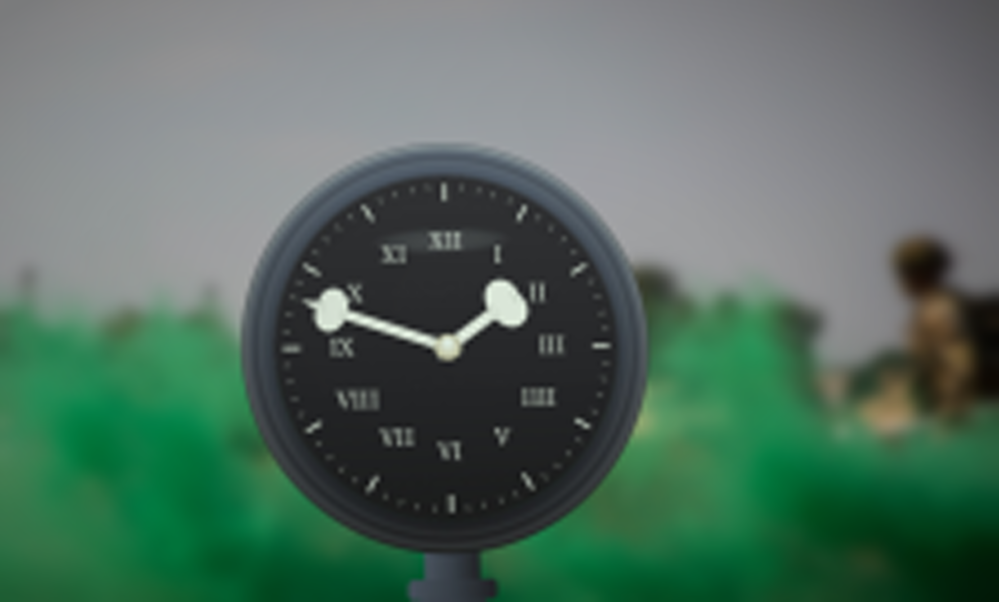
1:48
